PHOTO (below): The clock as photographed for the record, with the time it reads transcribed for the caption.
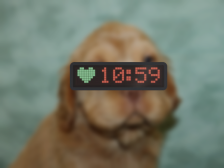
10:59
